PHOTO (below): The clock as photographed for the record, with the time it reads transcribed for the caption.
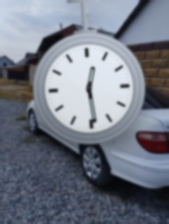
12:29
